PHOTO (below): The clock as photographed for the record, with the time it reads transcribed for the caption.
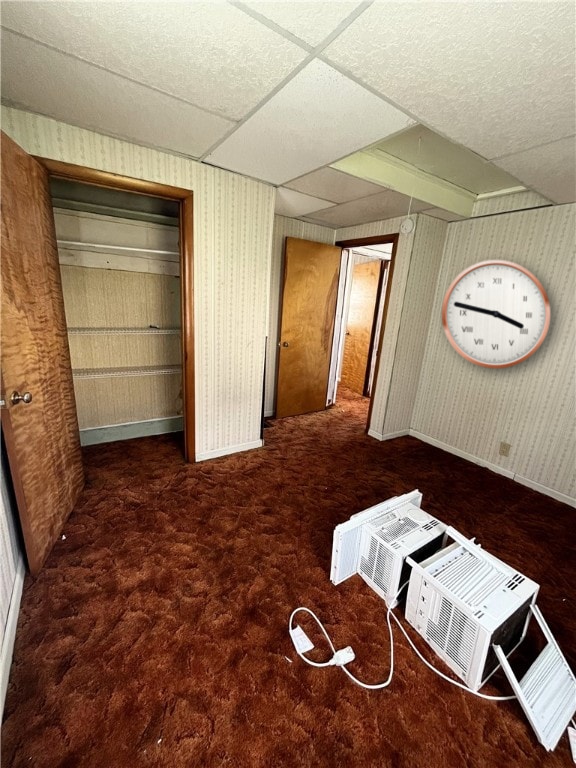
3:47
